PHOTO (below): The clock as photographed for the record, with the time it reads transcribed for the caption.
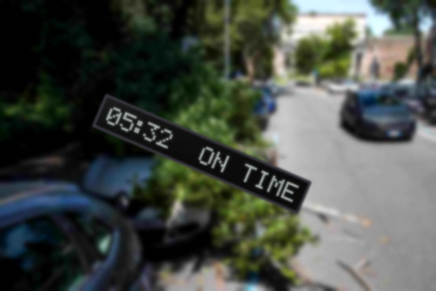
5:32
